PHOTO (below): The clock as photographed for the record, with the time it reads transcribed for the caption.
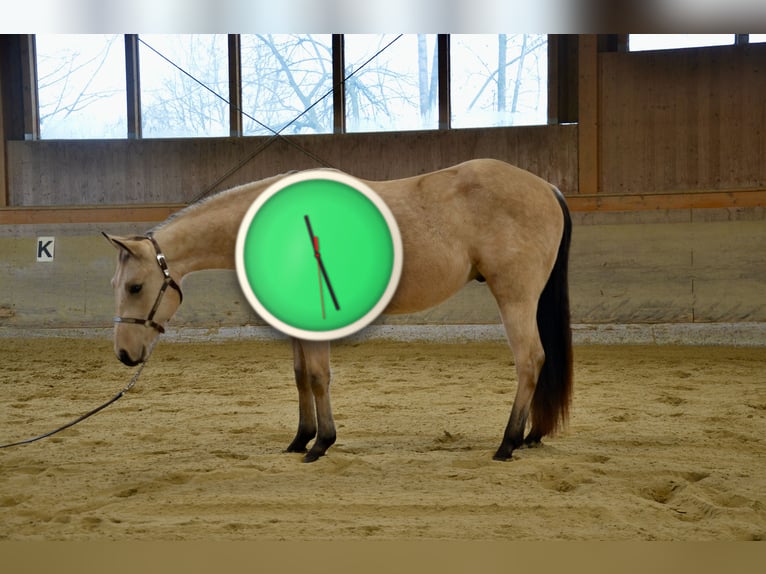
11:26:29
